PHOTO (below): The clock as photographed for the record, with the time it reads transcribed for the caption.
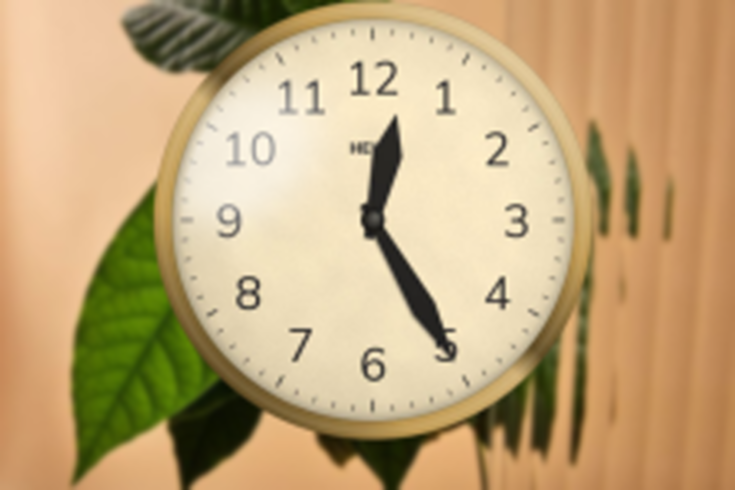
12:25
